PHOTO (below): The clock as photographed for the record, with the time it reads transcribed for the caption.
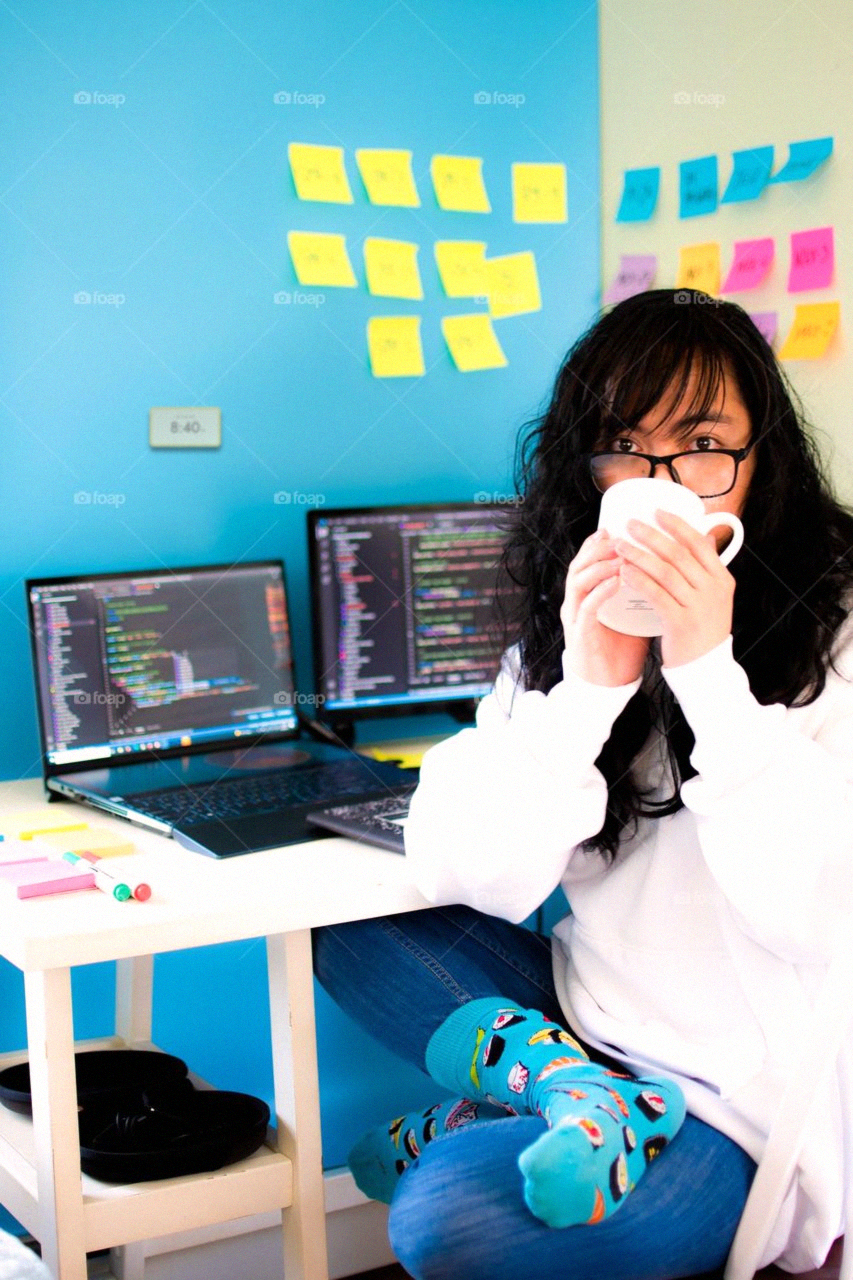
8:40
